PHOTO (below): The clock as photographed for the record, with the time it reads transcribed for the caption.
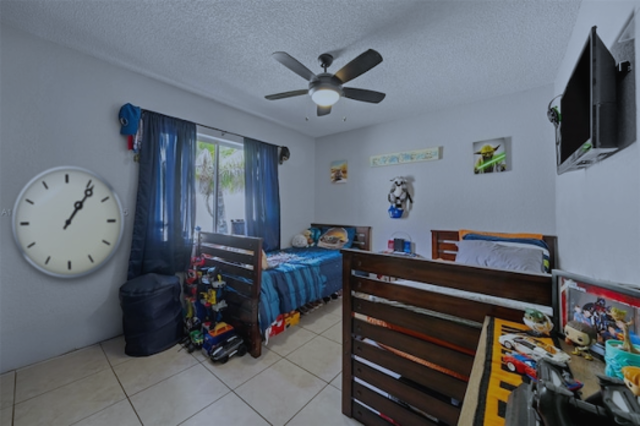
1:06
